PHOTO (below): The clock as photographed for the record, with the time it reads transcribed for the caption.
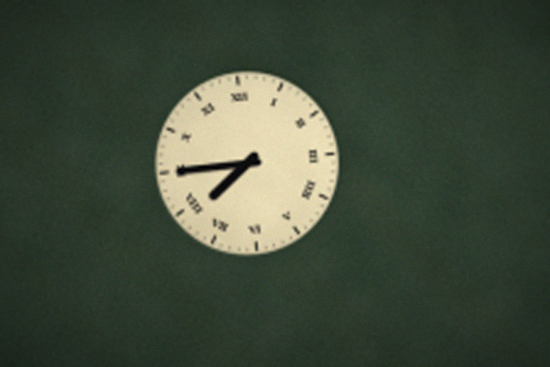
7:45
